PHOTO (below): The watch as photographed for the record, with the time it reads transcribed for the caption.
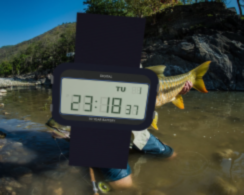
23:18:37
